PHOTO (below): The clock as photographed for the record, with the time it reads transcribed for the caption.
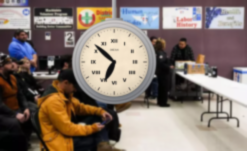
6:52
